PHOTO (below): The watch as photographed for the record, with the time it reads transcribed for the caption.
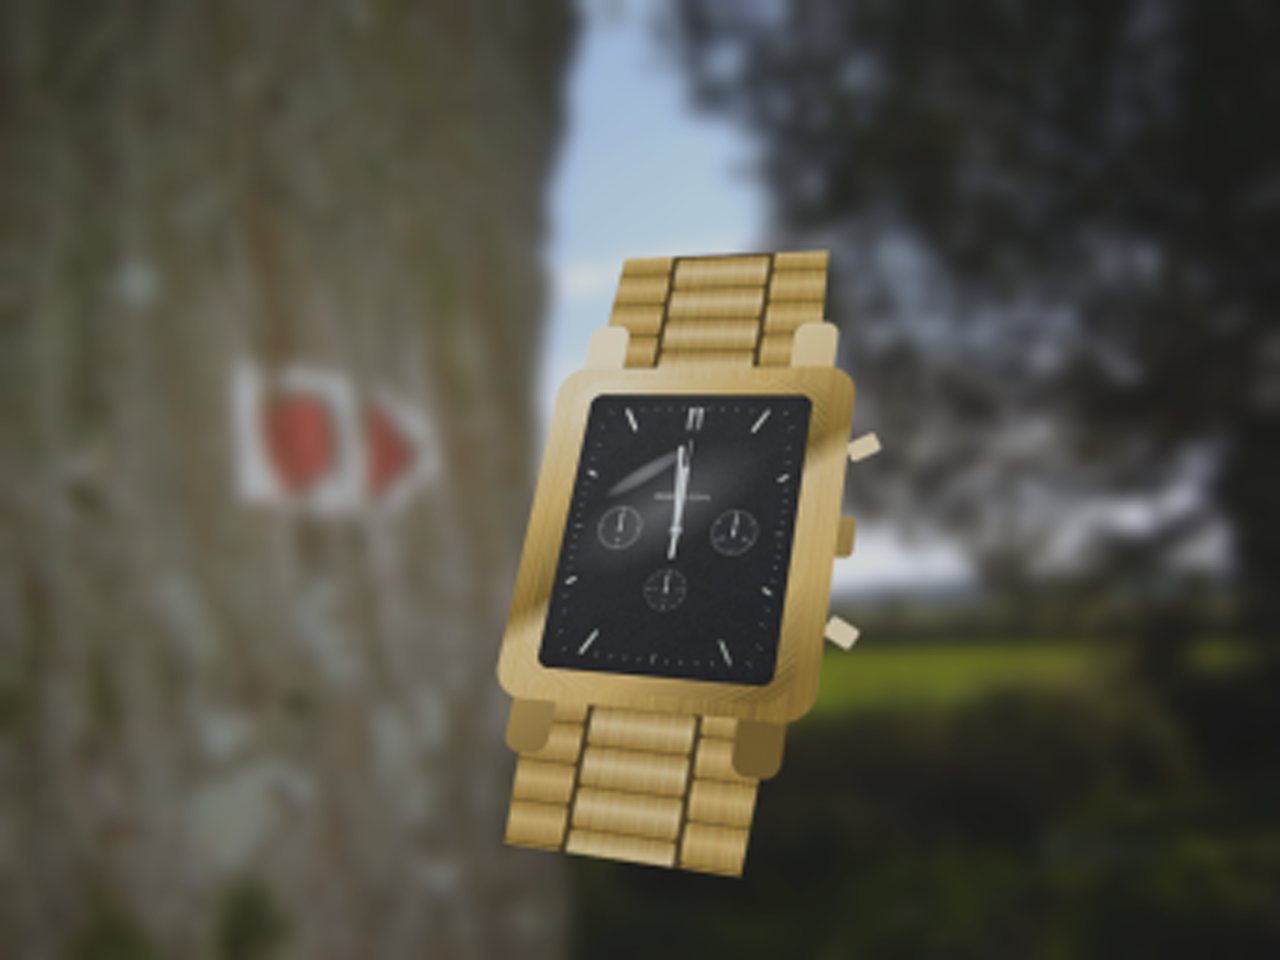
11:59
